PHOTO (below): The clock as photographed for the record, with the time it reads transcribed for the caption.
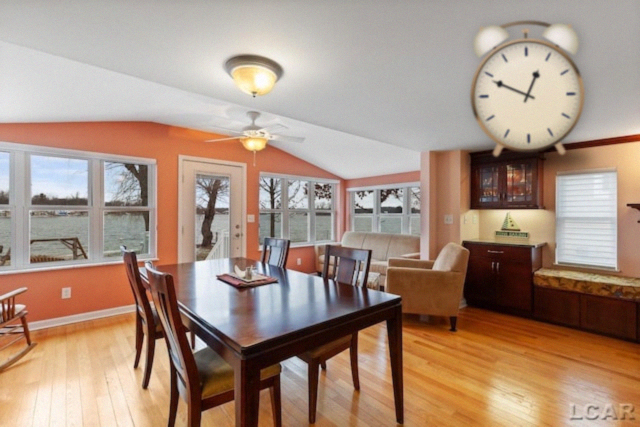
12:49
